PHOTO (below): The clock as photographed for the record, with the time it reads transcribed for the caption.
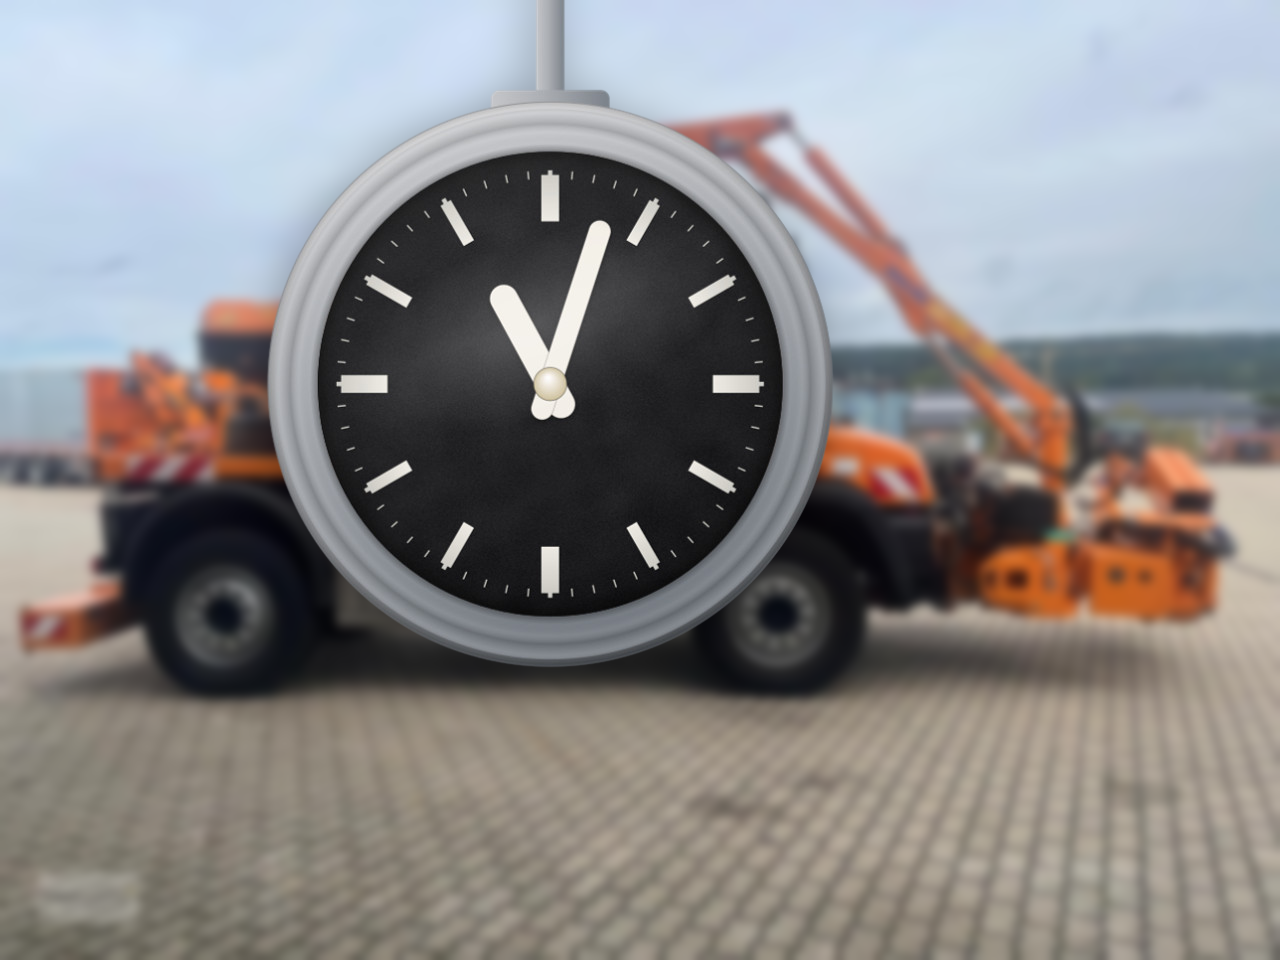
11:03
